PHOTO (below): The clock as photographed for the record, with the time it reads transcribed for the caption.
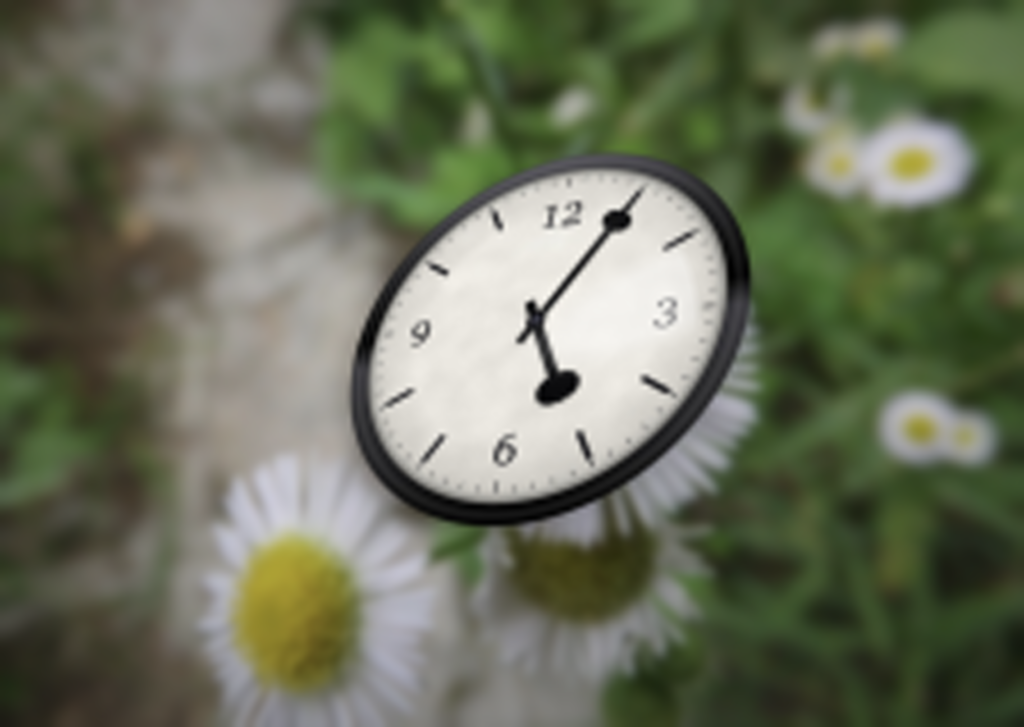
5:05
